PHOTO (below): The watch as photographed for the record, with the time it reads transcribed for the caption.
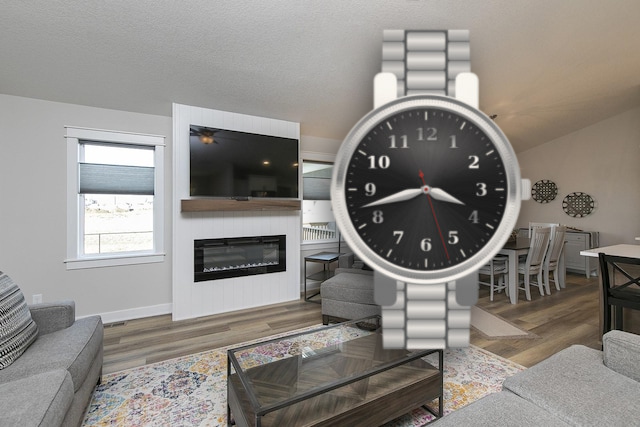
3:42:27
